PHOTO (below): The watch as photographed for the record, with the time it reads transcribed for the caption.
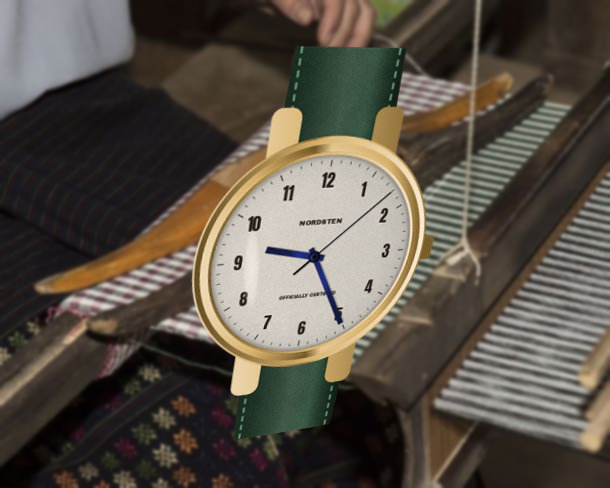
9:25:08
